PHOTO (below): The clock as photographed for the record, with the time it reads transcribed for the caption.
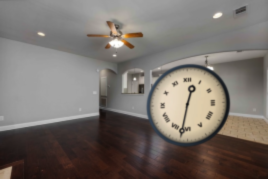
12:32
